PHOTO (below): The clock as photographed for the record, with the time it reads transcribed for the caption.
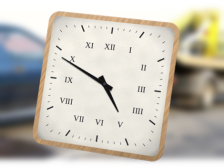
4:49
